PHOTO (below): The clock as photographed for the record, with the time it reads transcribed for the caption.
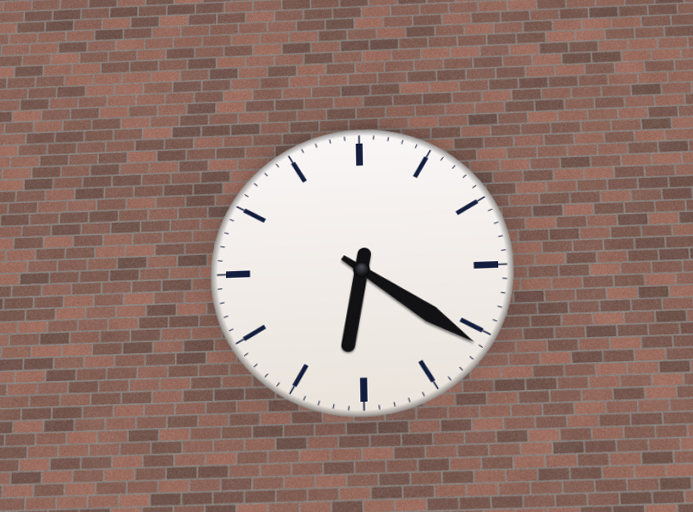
6:21
